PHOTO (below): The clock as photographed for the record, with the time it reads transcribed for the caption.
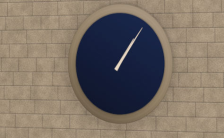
1:06
